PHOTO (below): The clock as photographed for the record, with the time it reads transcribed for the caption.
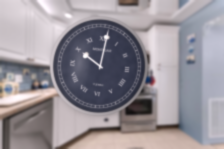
10:01
